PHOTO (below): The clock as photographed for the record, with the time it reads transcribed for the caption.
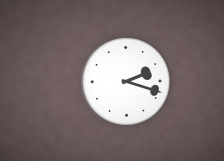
2:18
